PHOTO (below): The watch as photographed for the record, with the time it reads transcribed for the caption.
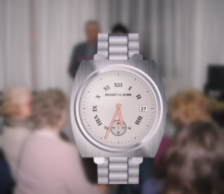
5:34
